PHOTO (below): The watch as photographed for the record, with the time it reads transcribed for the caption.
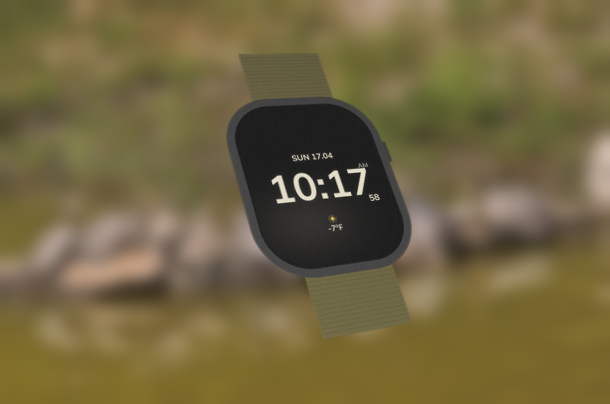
10:17:58
